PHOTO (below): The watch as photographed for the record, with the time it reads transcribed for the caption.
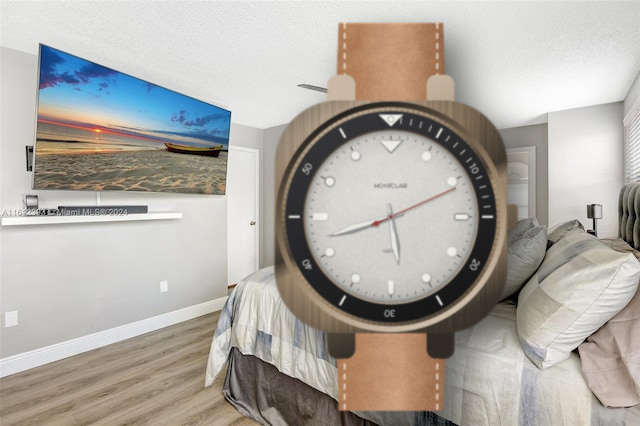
5:42:11
